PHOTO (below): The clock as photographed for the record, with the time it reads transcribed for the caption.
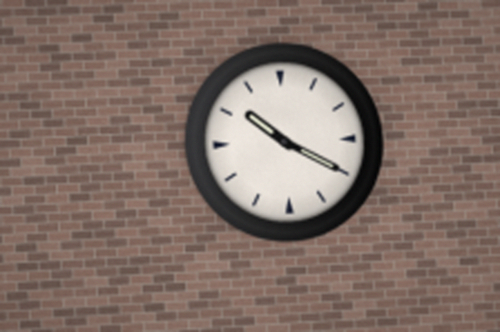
10:20
